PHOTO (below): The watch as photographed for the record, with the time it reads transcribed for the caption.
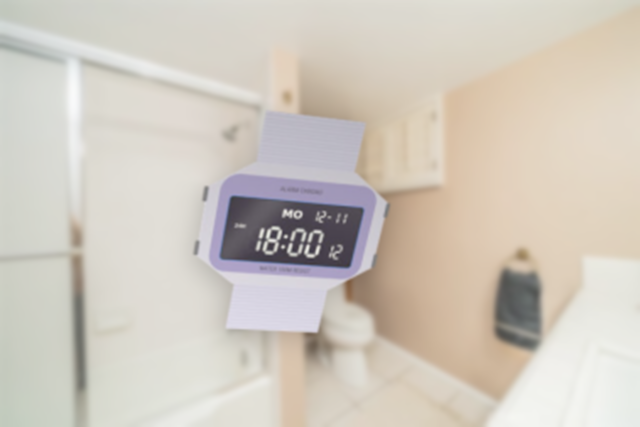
18:00:12
